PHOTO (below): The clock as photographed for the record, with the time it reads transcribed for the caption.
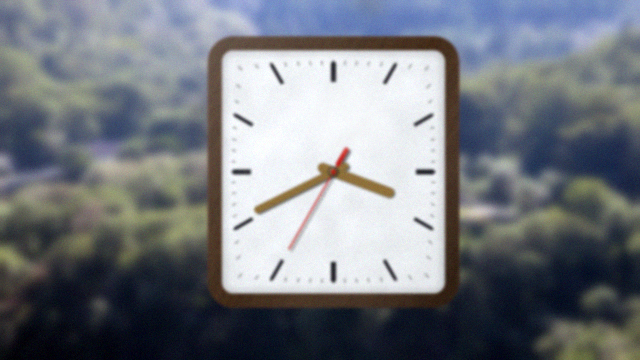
3:40:35
